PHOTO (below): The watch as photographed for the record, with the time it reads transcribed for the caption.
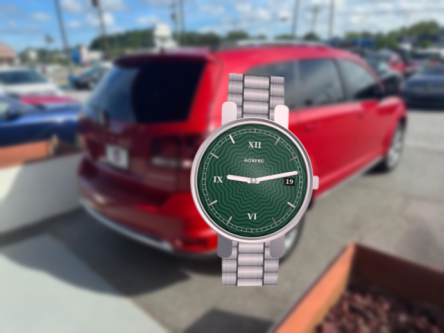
9:13
